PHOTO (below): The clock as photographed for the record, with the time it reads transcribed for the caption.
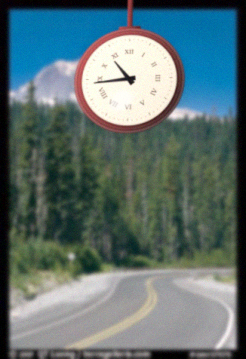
10:44
